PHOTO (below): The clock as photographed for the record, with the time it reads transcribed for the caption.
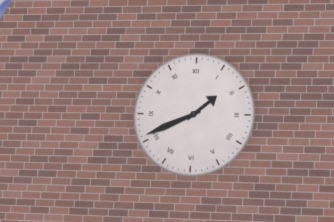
1:41
